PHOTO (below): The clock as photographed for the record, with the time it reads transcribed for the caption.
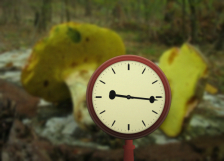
9:16
